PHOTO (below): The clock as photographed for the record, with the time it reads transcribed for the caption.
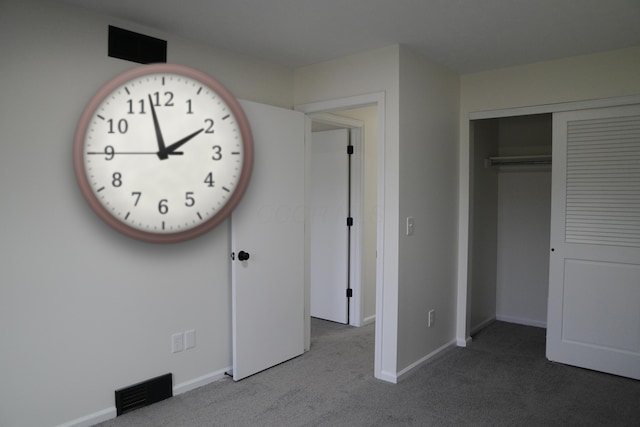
1:57:45
